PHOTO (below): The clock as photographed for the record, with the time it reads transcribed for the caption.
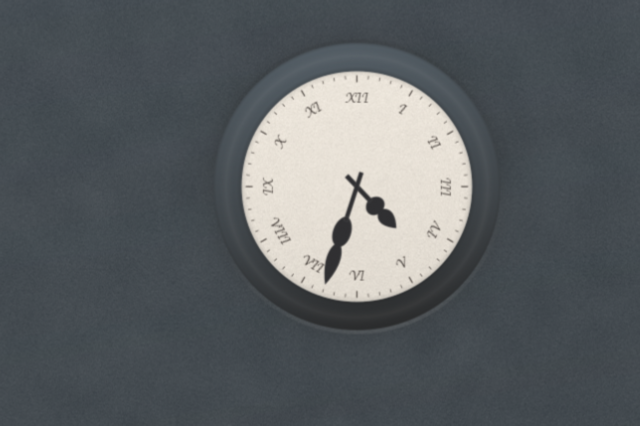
4:33
